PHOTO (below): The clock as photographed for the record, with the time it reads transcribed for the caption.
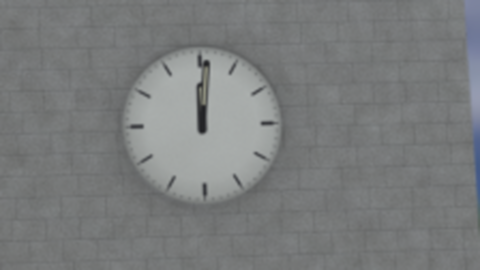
12:01
